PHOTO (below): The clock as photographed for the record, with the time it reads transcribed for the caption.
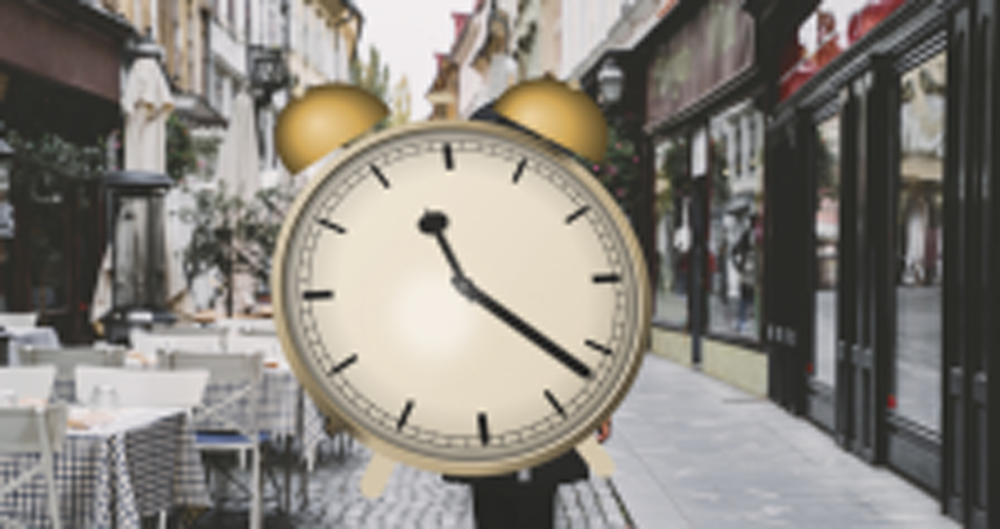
11:22
